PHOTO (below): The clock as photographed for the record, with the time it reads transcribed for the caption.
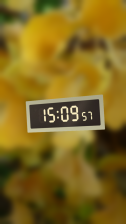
15:09:57
